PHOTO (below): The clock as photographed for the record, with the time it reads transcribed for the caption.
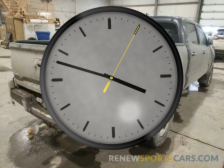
3:48:05
